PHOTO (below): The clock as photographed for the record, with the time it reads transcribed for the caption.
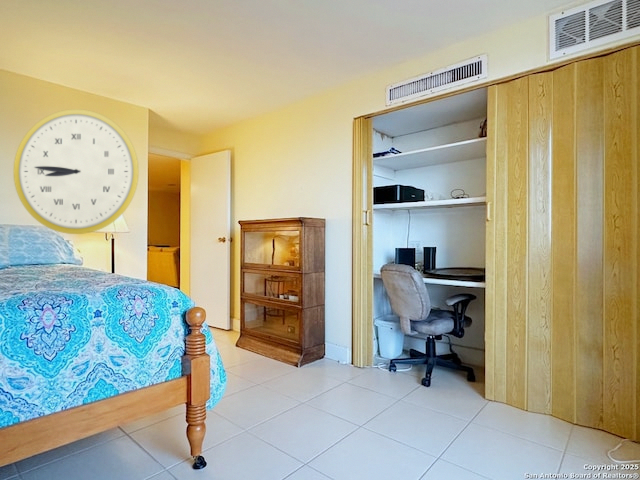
8:46
